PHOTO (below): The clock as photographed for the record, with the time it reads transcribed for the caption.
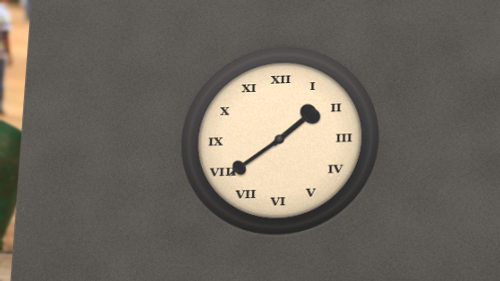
1:39
